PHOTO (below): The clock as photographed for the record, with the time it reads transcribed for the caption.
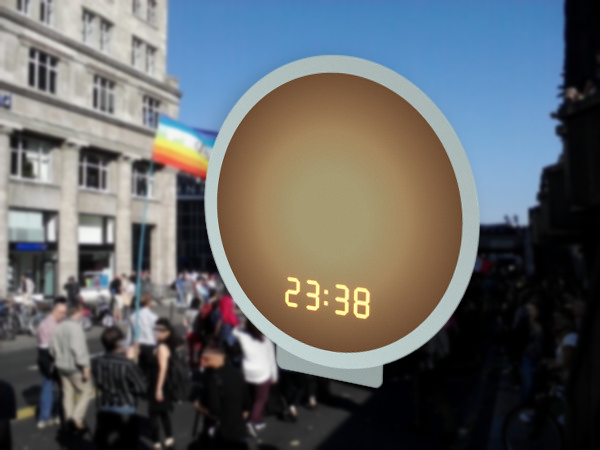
23:38
